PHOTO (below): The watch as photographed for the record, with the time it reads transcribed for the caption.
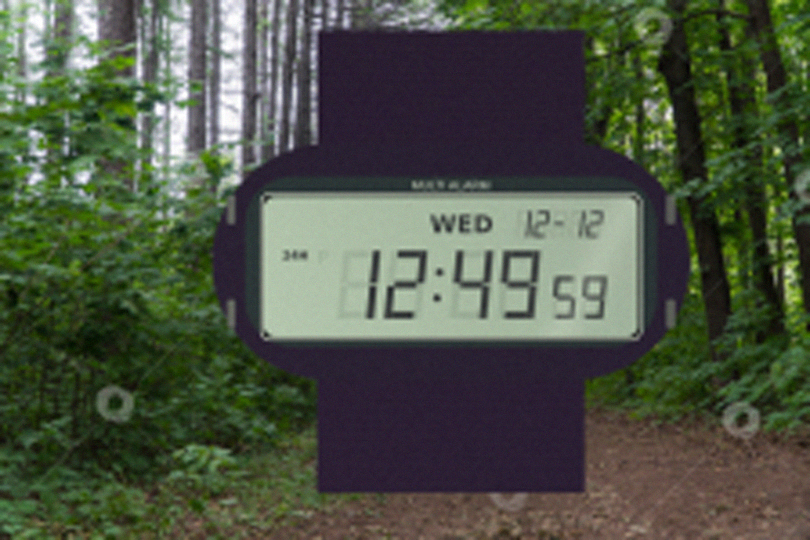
12:49:59
